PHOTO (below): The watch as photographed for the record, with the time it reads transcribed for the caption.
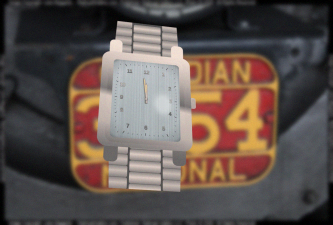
11:59
